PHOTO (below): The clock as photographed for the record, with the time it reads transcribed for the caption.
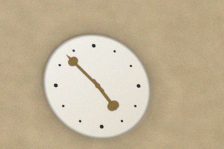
4:53
